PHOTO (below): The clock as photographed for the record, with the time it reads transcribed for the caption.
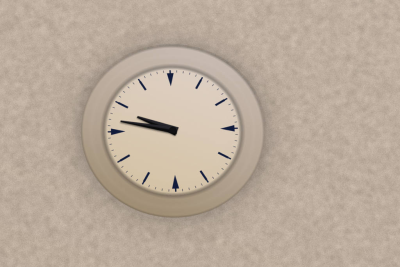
9:47
